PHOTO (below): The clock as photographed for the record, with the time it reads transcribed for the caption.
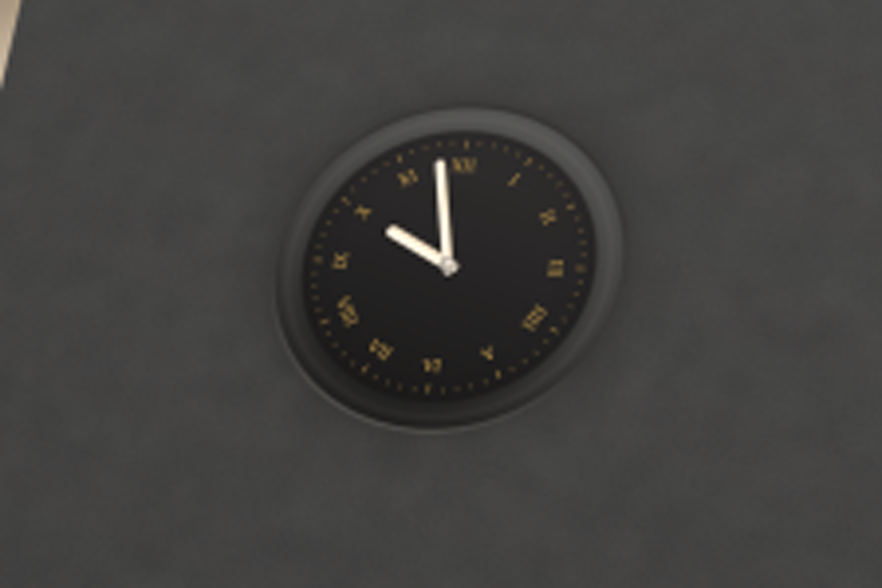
9:58
